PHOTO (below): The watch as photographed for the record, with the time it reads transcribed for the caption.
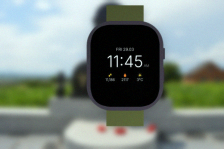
11:45
